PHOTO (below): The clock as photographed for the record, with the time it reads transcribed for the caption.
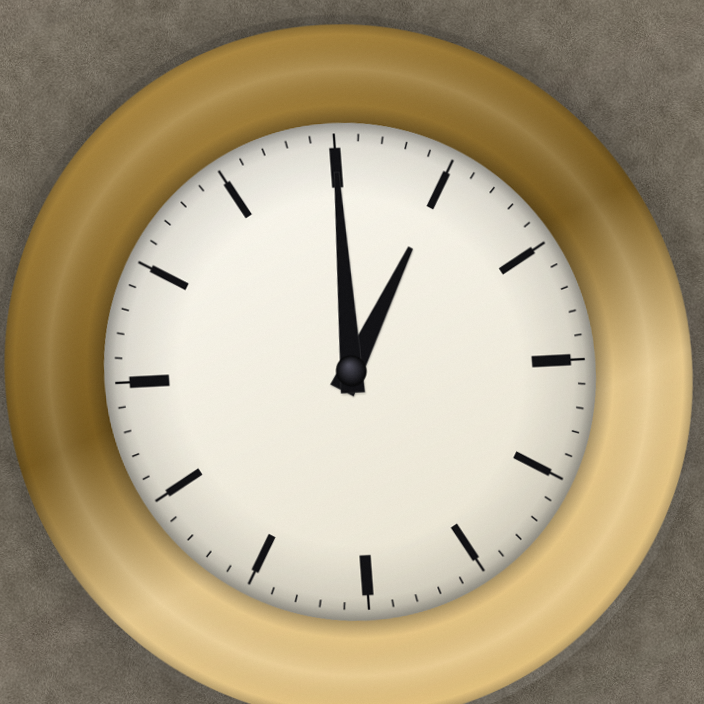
1:00
